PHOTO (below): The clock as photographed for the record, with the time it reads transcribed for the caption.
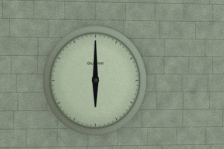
6:00
